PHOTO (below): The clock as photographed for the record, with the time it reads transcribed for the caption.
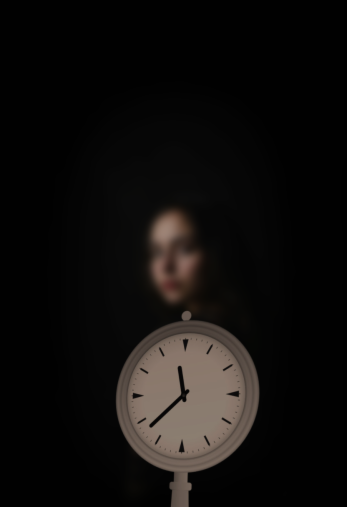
11:38
